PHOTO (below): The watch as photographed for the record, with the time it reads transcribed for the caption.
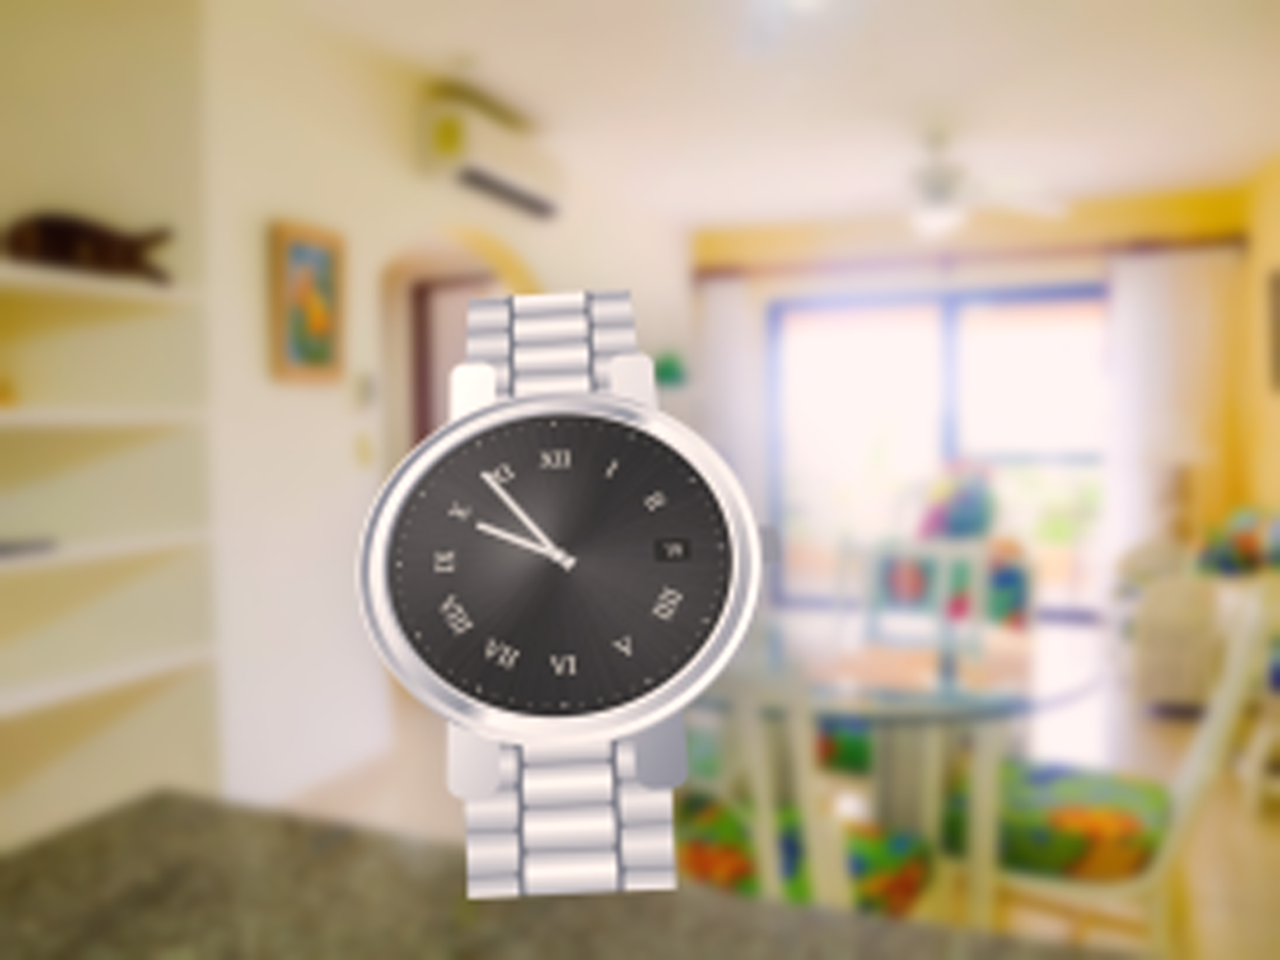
9:54
